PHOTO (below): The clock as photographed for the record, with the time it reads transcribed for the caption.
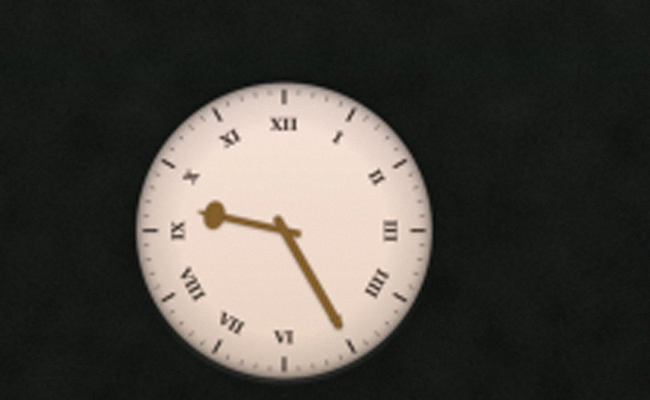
9:25
